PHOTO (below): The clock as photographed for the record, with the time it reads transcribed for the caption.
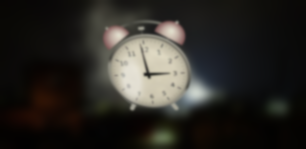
2:59
